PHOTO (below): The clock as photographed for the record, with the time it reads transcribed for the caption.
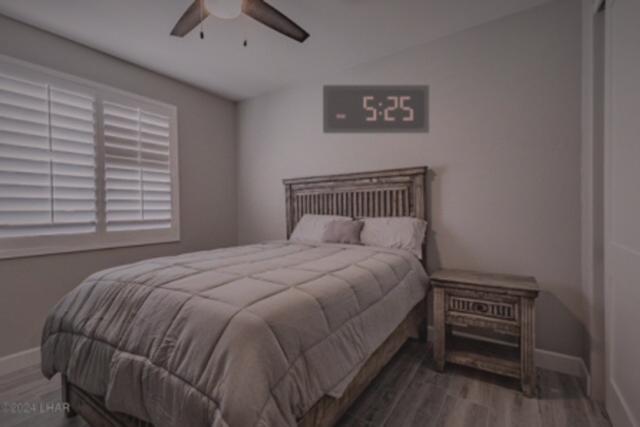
5:25
